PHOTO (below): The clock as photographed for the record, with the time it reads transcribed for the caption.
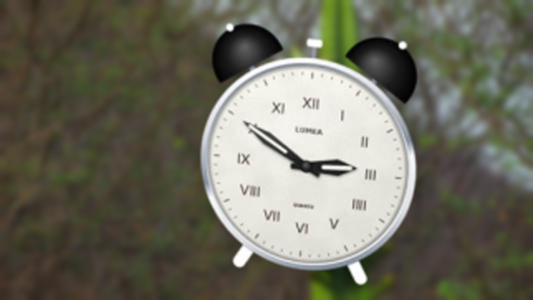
2:50
